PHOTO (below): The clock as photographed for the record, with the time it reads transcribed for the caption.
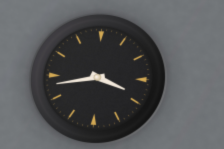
3:43
